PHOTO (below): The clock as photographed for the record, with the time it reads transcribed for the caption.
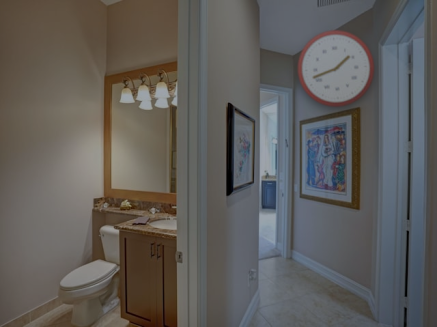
1:42
